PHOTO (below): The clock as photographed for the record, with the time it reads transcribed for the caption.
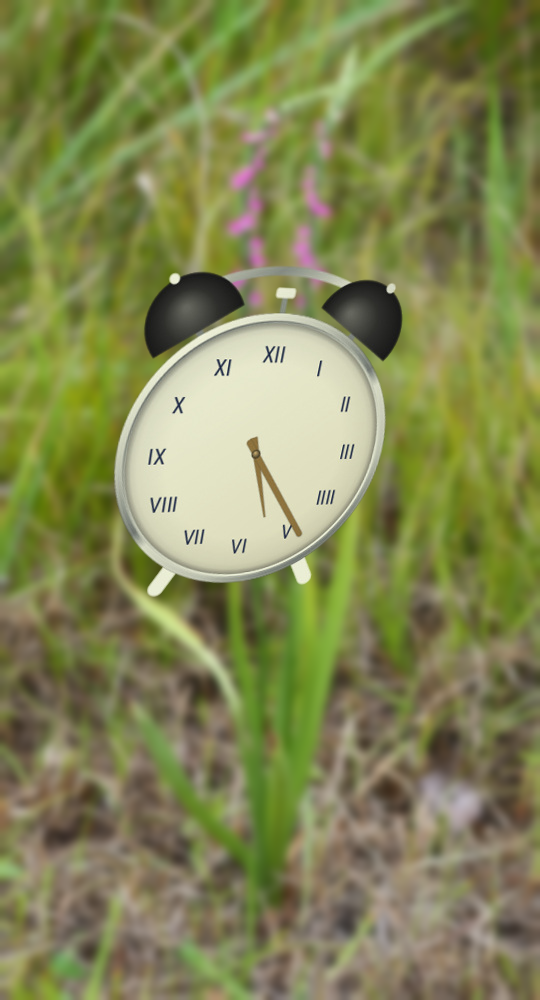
5:24
